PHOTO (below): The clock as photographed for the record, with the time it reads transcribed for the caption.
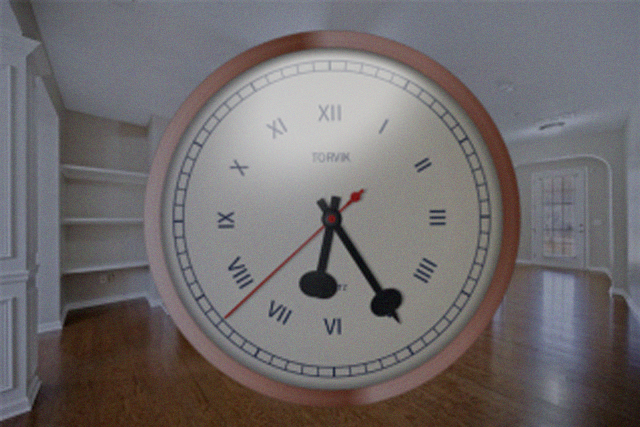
6:24:38
